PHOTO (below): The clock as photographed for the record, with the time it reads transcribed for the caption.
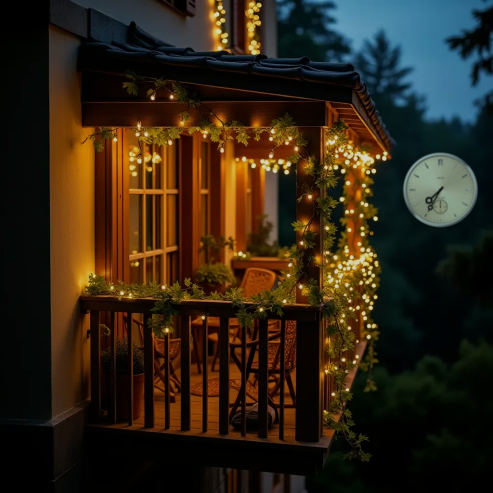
7:35
